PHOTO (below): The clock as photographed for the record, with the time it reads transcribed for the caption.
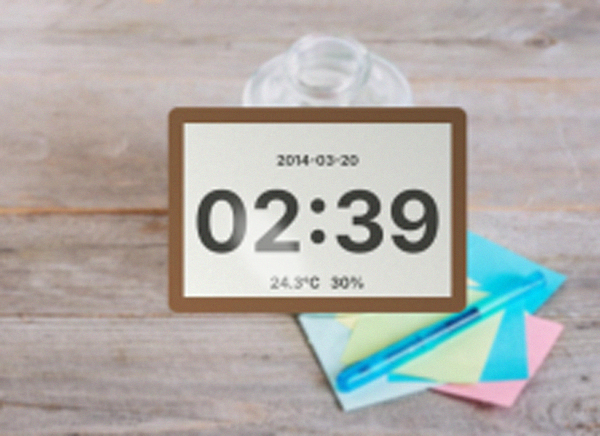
2:39
